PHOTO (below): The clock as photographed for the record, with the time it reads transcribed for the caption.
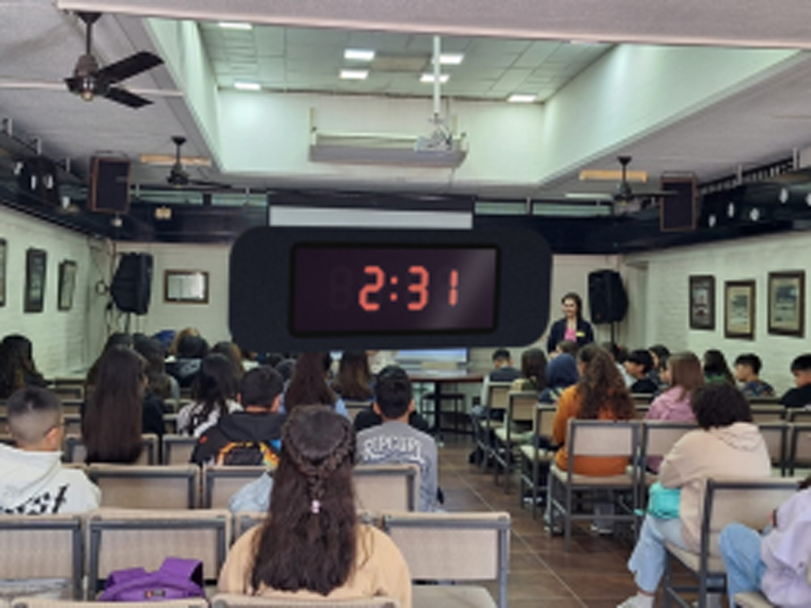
2:31
